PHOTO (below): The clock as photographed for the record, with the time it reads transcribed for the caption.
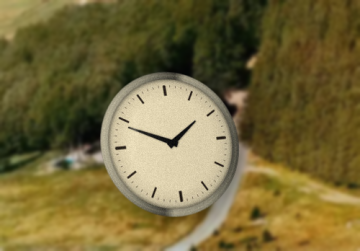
1:49
